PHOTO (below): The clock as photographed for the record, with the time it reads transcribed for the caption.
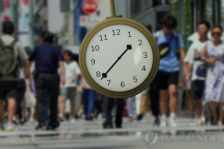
1:38
